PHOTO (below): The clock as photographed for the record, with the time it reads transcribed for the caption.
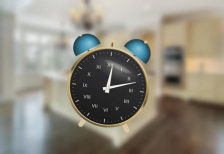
12:12
